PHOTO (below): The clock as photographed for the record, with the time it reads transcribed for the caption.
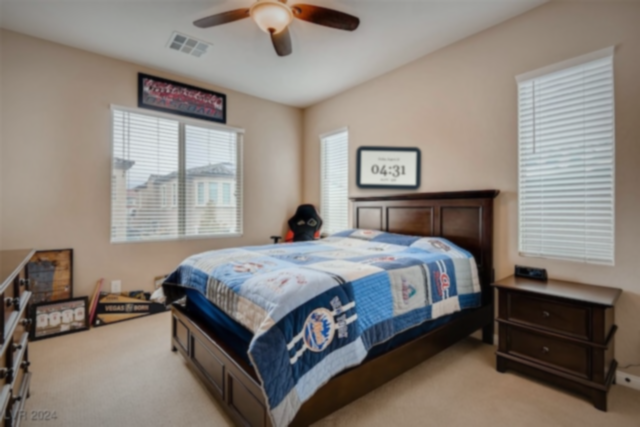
4:31
